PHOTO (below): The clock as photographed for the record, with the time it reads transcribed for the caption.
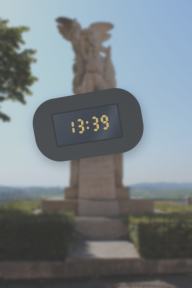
13:39
